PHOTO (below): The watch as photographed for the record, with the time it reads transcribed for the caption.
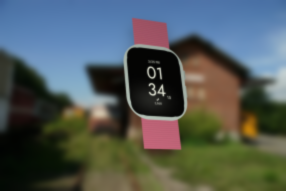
1:34
